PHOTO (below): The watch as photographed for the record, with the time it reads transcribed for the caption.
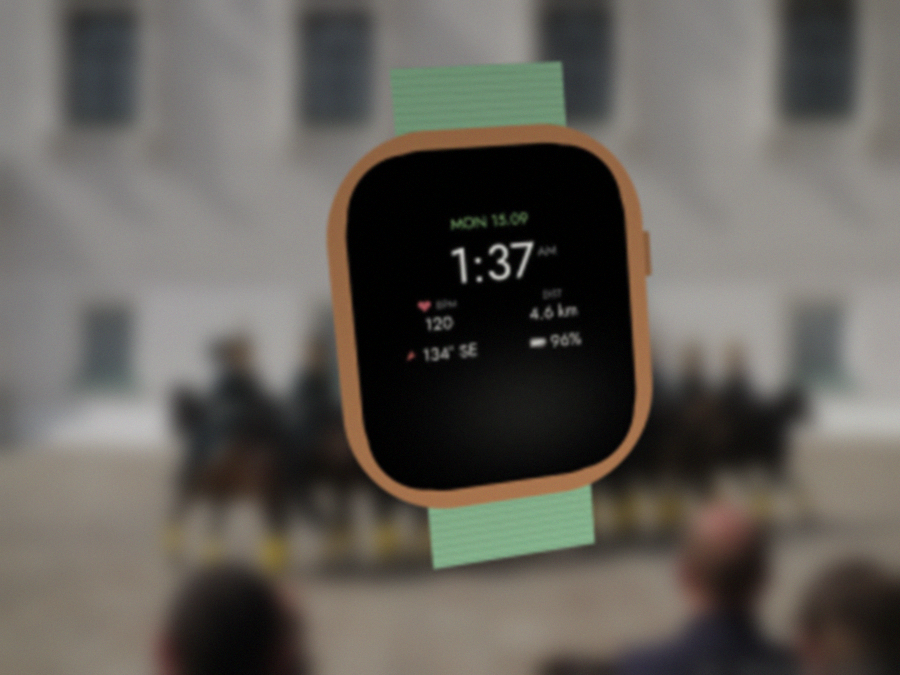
1:37
